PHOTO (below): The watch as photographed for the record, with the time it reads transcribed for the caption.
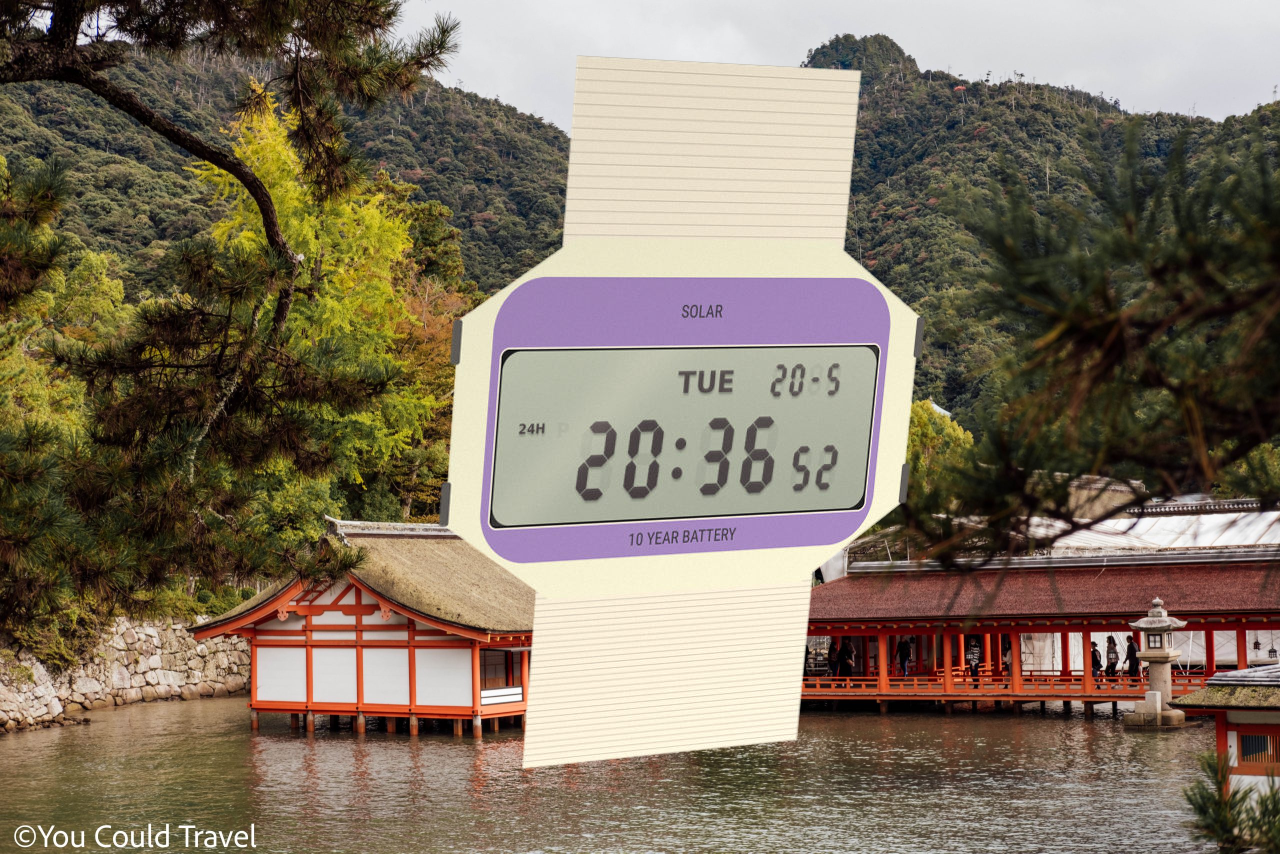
20:36:52
